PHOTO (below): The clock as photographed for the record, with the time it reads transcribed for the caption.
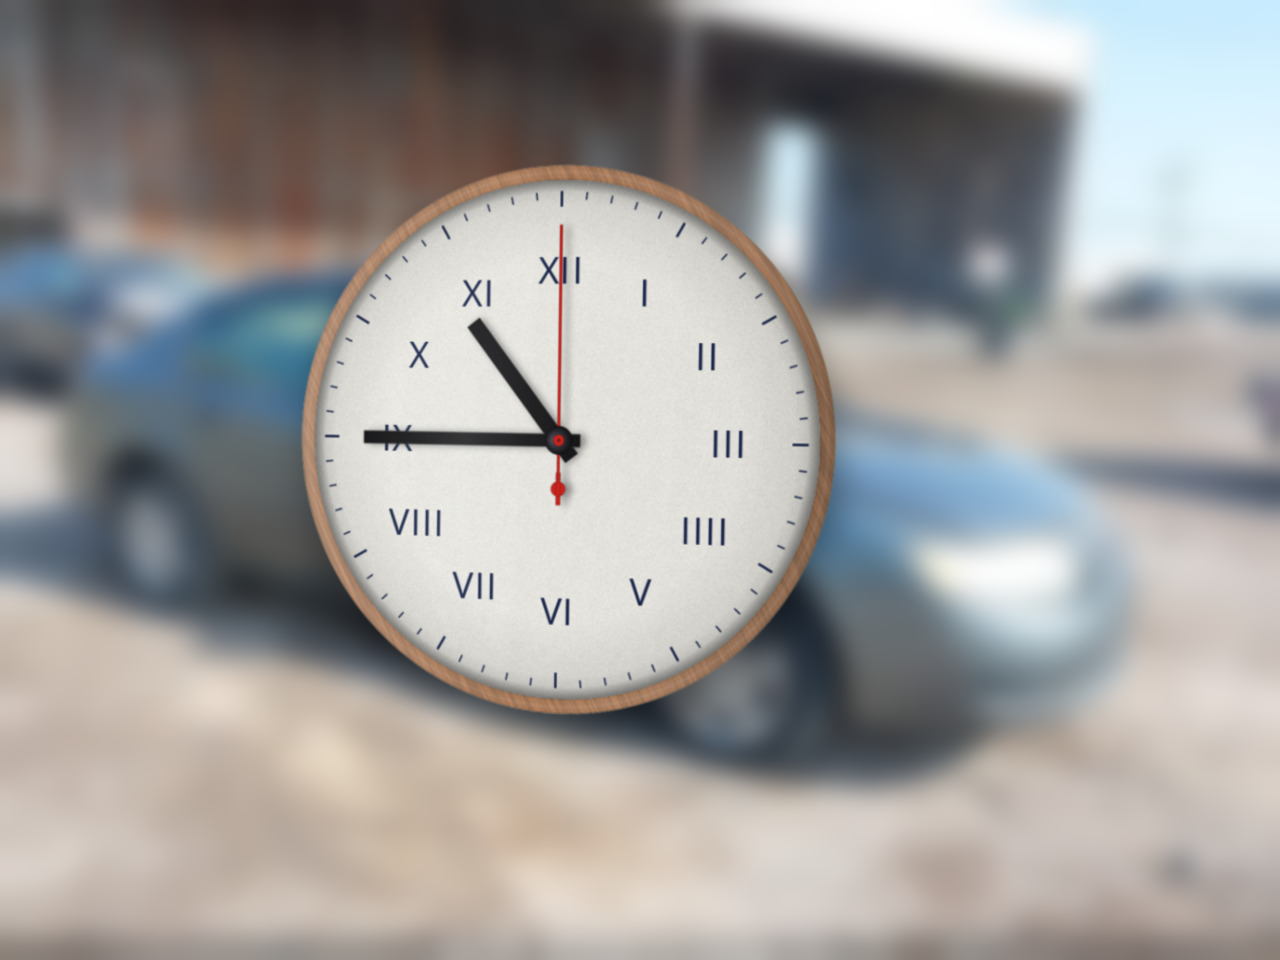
10:45:00
